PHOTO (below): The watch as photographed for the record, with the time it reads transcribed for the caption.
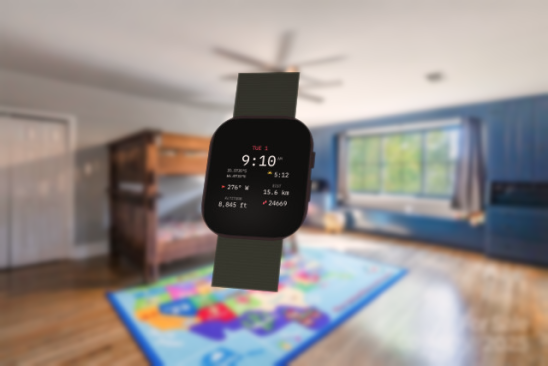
9:10
